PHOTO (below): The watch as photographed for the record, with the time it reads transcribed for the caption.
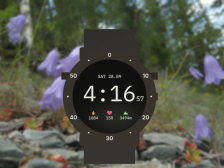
4:16
